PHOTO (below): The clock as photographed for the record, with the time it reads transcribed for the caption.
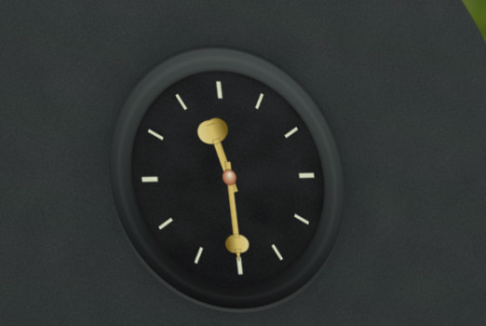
11:30
